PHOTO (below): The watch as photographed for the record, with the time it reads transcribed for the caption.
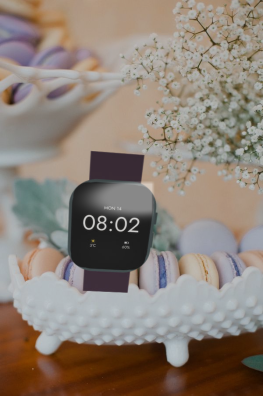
8:02
